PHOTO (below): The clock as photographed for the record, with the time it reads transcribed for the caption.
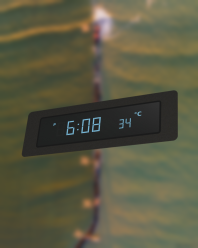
6:08
